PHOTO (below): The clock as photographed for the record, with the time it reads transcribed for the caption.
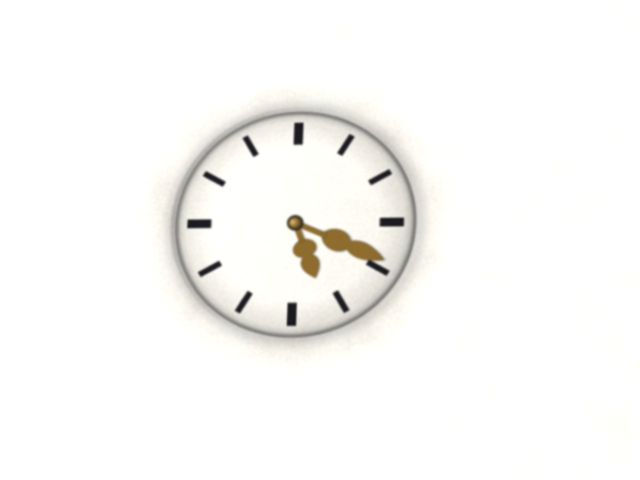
5:19
